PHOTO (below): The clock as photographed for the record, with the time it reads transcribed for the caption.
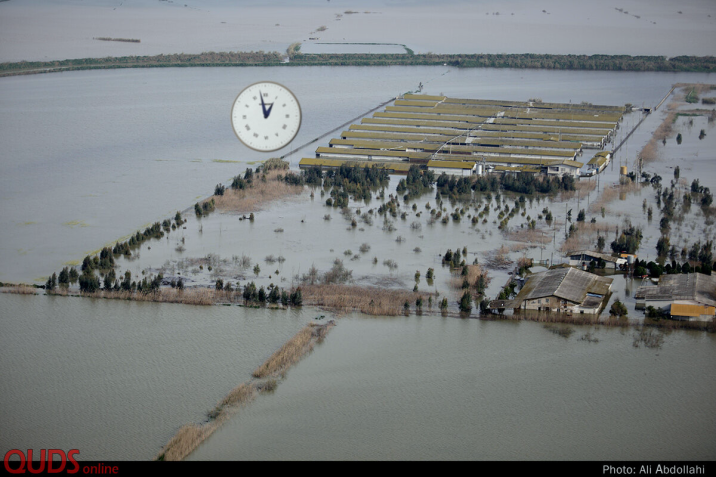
12:58
